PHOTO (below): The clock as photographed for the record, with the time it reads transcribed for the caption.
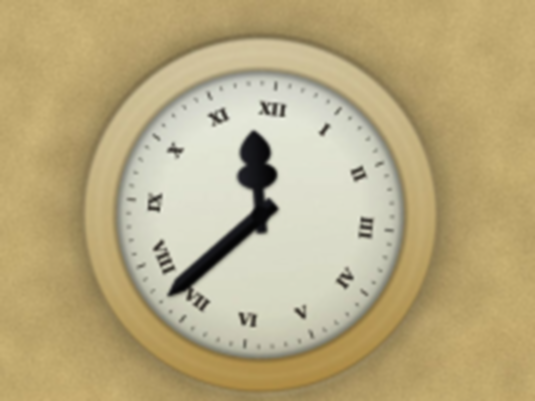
11:37
